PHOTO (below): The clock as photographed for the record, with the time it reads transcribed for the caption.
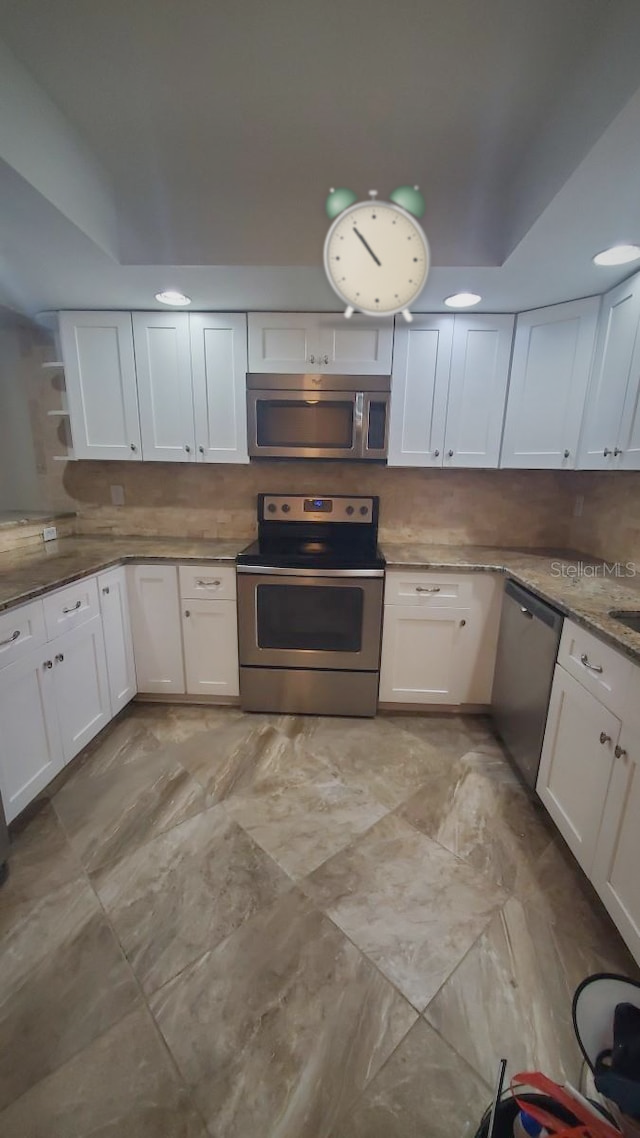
10:54
